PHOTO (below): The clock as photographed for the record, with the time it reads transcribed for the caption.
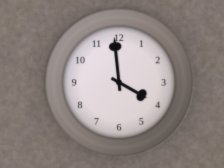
3:59
